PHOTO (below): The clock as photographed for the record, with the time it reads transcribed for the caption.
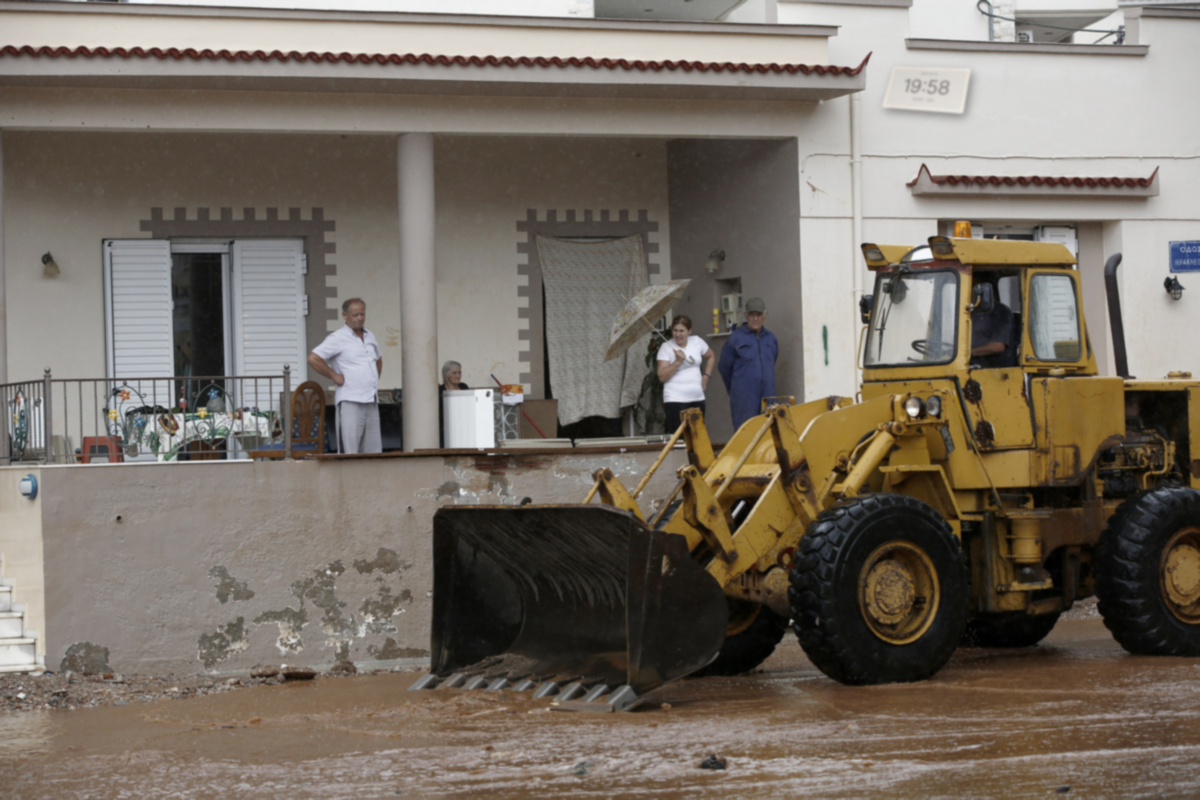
19:58
